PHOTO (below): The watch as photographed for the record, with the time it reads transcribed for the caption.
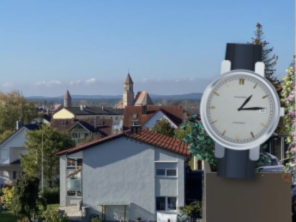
1:14
